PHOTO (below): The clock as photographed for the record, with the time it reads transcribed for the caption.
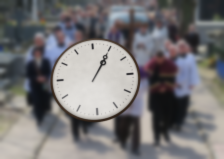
1:05
